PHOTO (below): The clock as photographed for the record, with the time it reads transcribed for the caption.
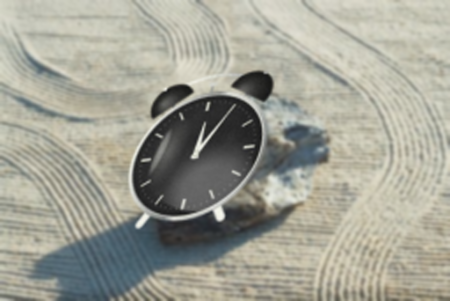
12:05
